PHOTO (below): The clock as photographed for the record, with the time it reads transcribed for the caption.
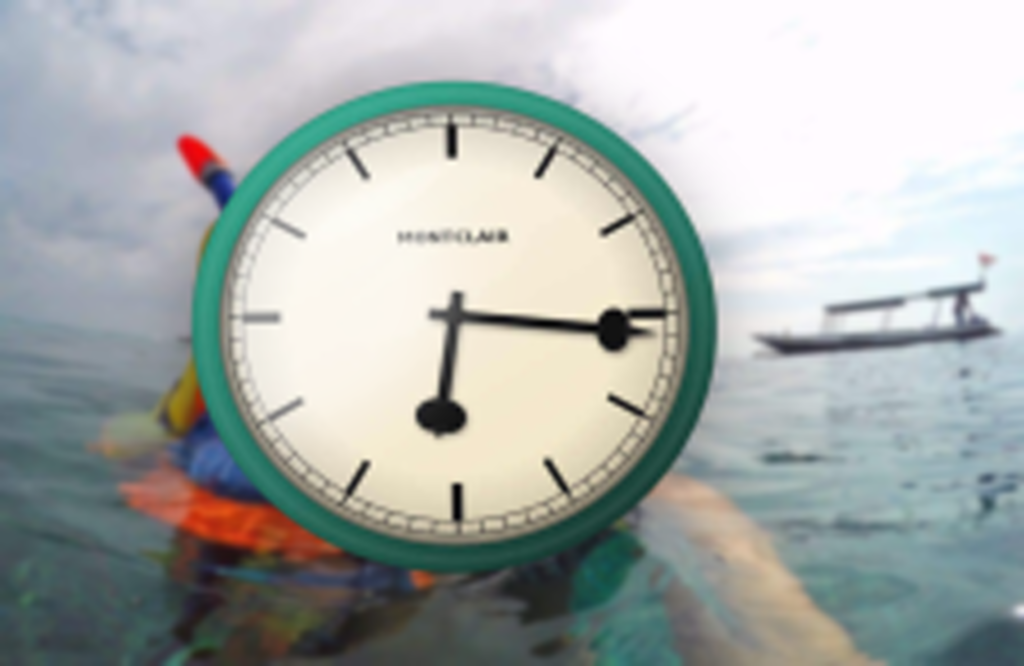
6:16
